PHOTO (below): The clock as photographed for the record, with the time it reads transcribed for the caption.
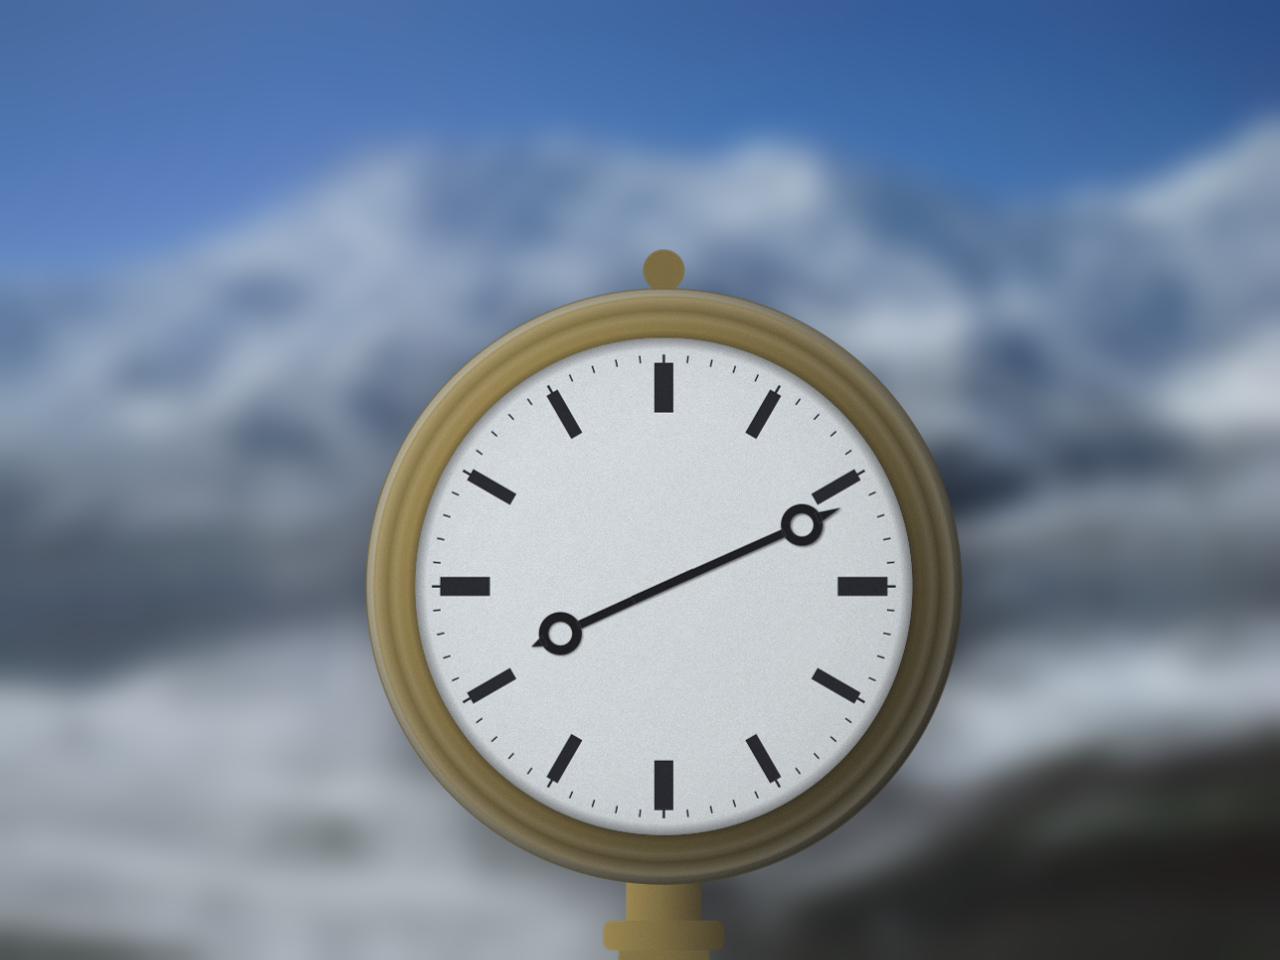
8:11
